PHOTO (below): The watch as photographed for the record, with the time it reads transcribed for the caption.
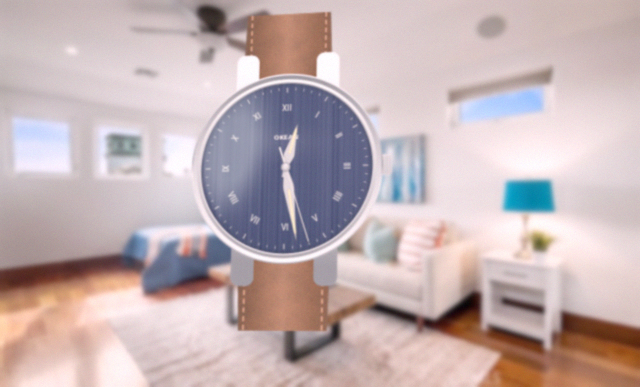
12:28:27
